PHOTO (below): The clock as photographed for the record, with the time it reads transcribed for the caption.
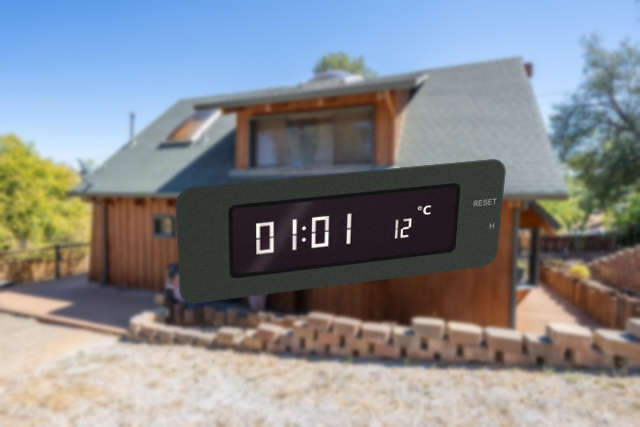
1:01
